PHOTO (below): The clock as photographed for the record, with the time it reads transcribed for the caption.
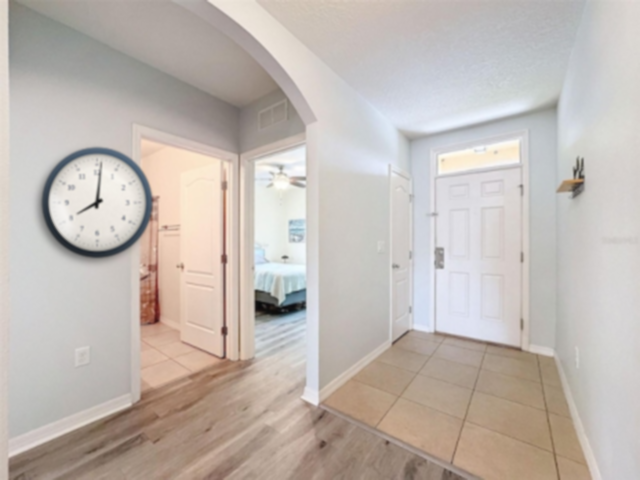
8:01
